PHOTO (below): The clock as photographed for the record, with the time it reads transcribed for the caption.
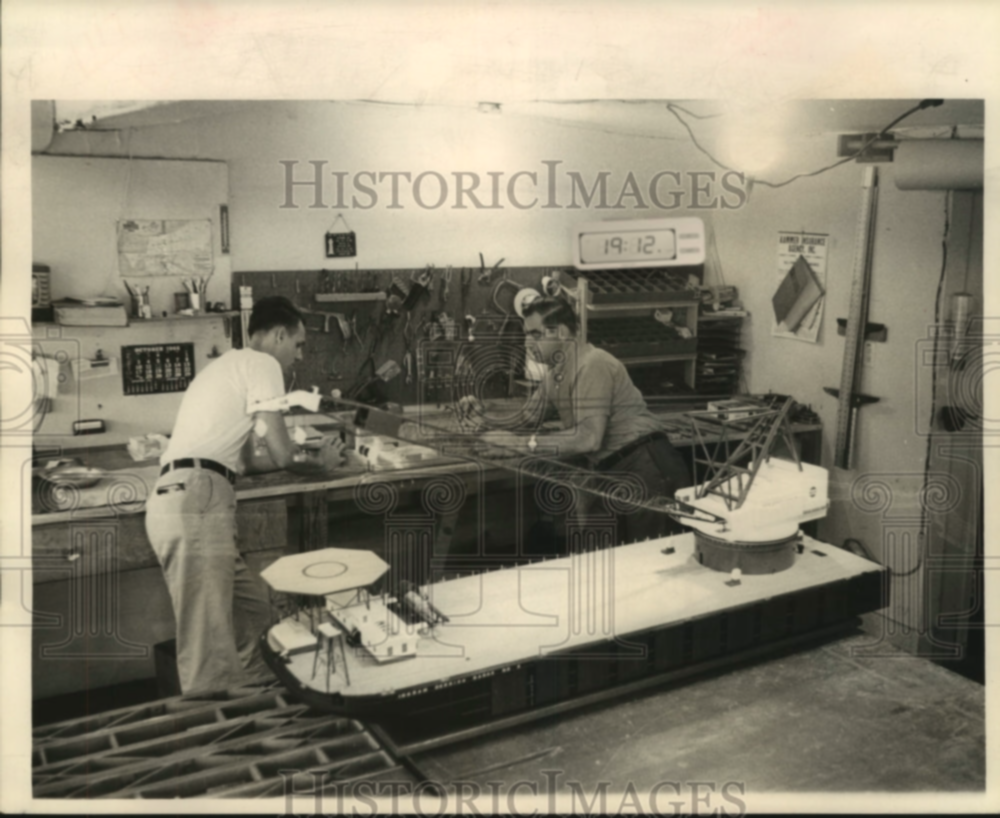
19:12
